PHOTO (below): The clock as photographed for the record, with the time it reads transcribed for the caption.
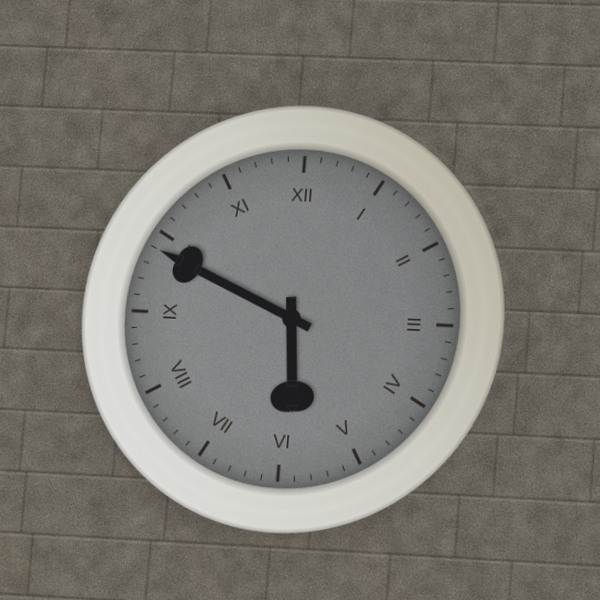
5:49
